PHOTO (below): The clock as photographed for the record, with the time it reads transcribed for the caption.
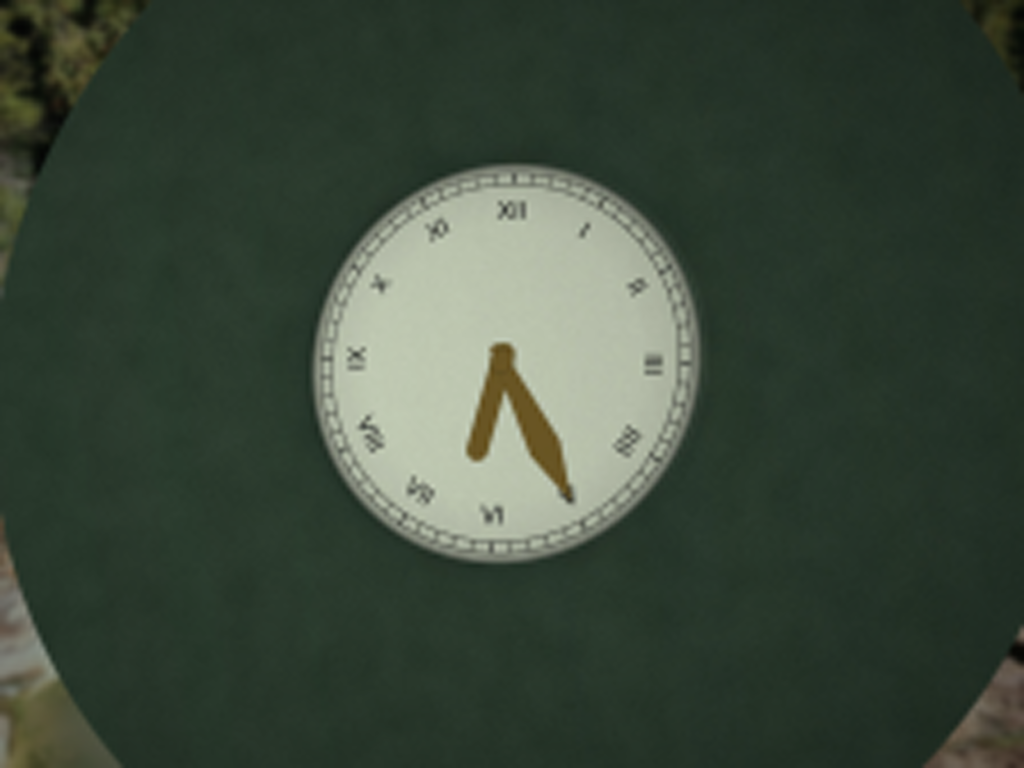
6:25
